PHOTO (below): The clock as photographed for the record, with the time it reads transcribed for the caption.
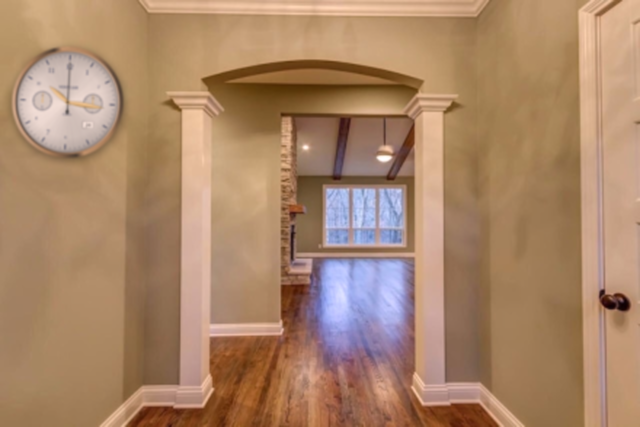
10:16
